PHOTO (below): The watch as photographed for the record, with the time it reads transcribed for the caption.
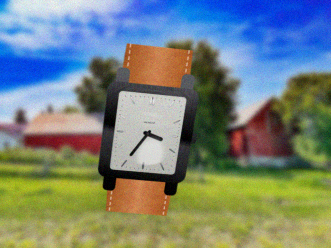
3:35
